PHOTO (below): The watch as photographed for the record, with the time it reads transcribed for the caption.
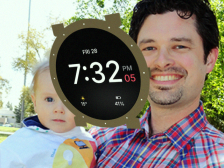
7:32:05
